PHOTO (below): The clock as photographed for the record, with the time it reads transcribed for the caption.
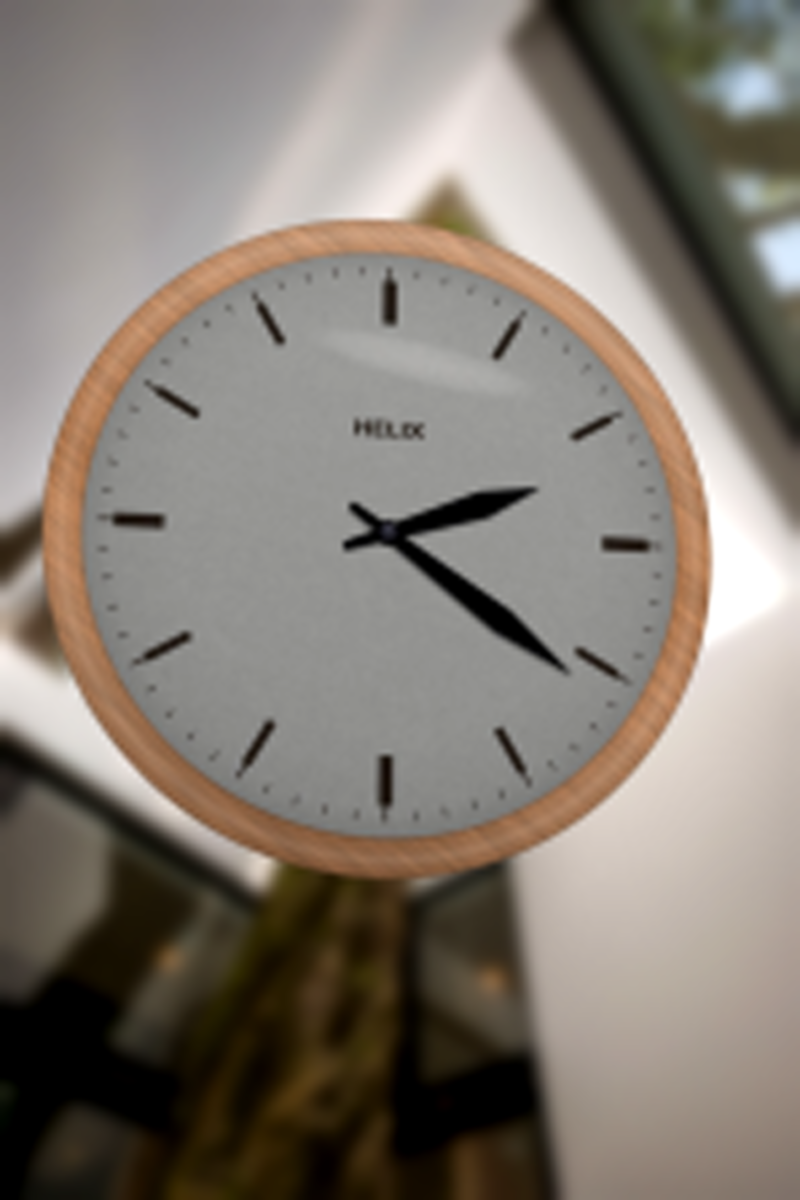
2:21
